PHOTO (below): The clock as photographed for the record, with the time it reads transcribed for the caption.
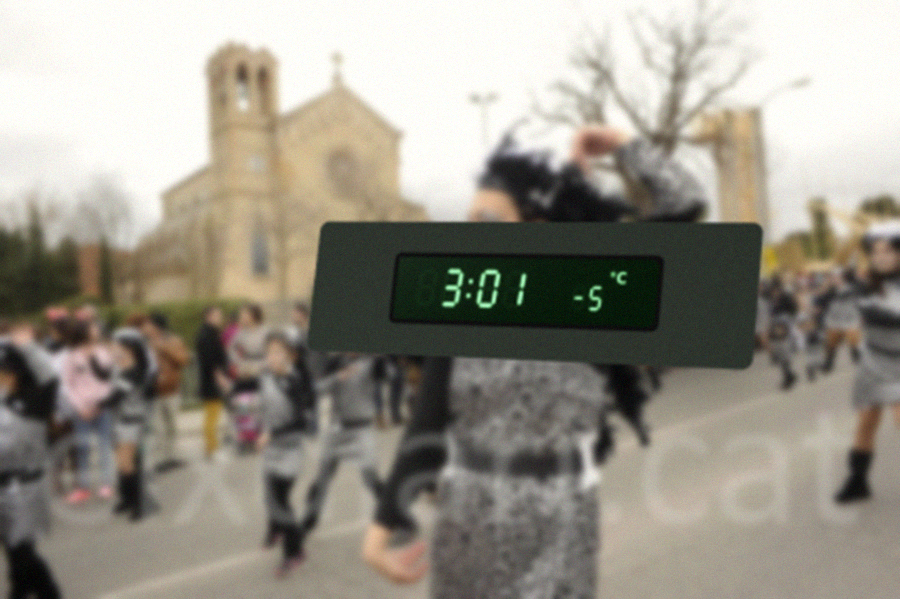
3:01
